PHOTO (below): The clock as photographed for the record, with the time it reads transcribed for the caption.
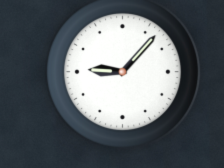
9:07
